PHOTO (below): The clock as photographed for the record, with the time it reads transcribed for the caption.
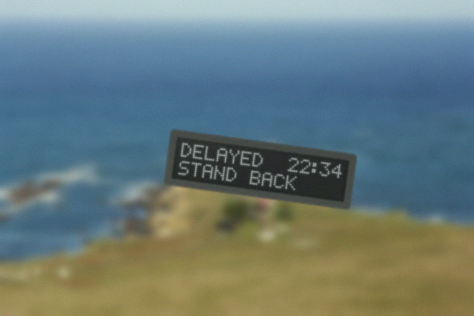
22:34
